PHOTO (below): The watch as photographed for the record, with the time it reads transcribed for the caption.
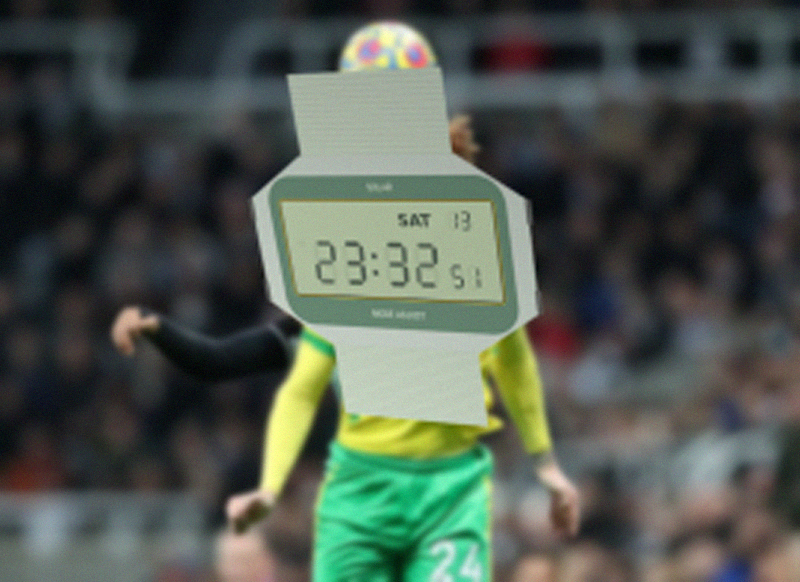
23:32:51
